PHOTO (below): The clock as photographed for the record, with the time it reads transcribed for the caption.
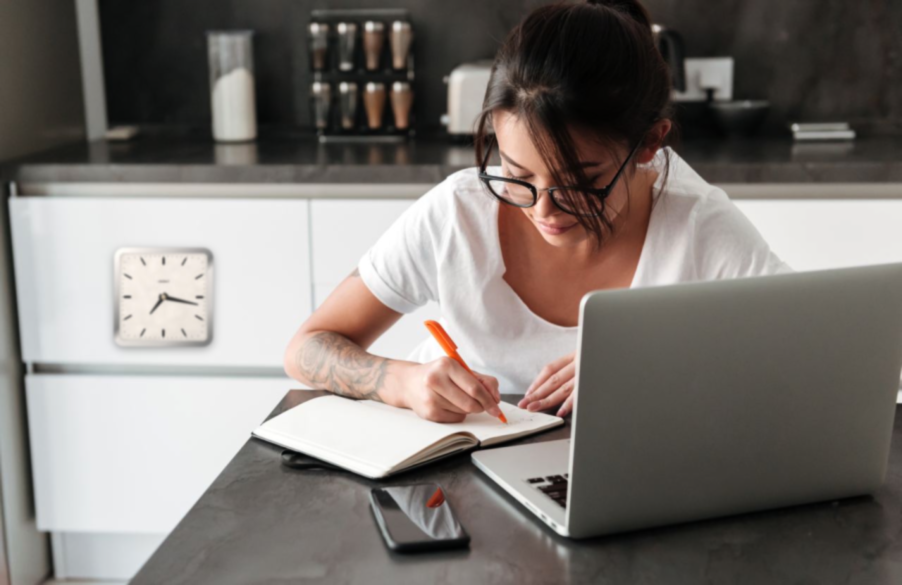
7:17
